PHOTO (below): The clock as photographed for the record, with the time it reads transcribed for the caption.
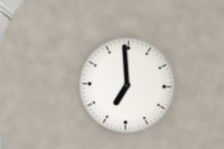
6:59
